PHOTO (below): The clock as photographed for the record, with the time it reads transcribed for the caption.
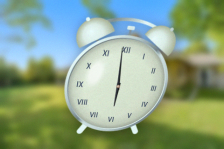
5:59
